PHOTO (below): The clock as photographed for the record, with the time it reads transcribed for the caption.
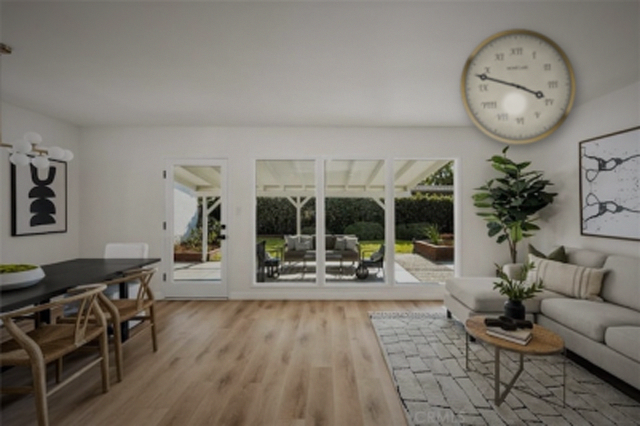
3:48
